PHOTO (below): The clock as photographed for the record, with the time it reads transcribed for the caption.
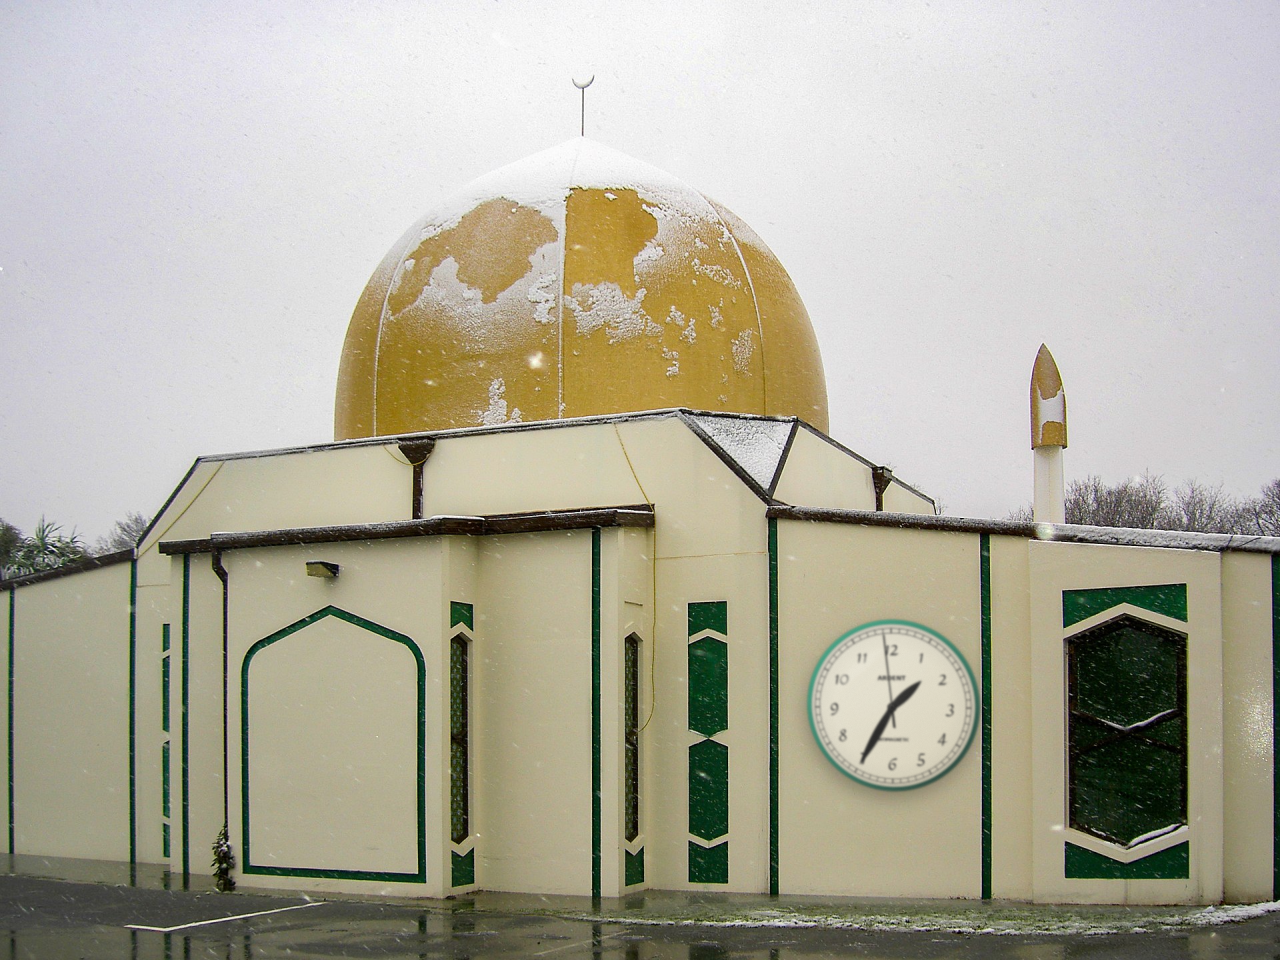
1:34:59
